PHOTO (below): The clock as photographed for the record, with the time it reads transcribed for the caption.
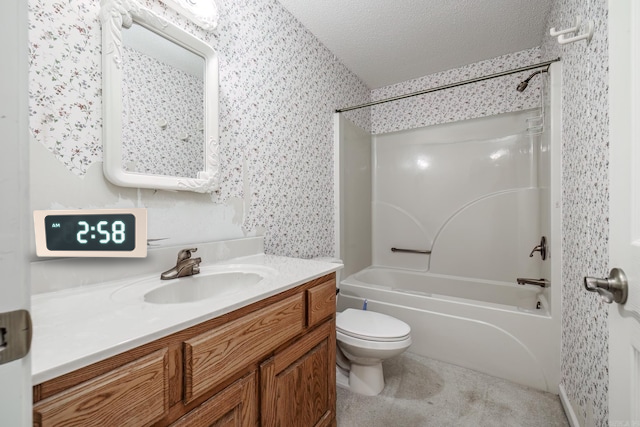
2:58
